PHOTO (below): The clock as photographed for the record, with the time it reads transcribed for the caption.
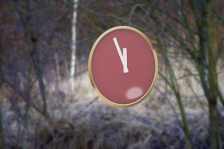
11:56
